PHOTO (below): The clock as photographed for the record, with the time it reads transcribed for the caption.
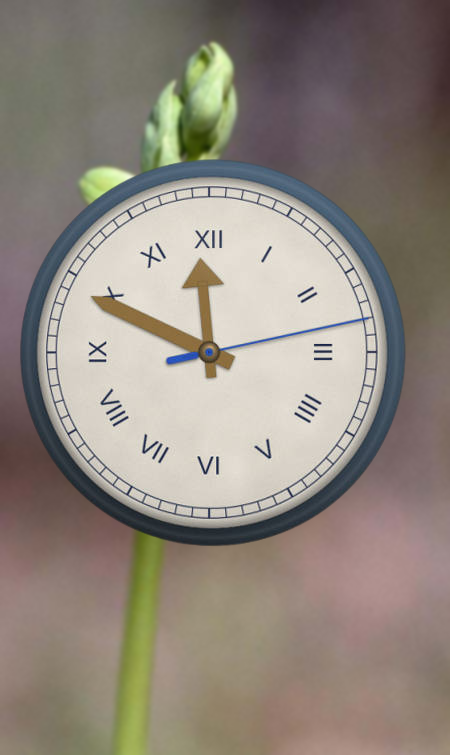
11:49:13
